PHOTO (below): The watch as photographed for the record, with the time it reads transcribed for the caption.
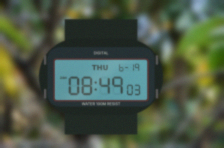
8:49:03
